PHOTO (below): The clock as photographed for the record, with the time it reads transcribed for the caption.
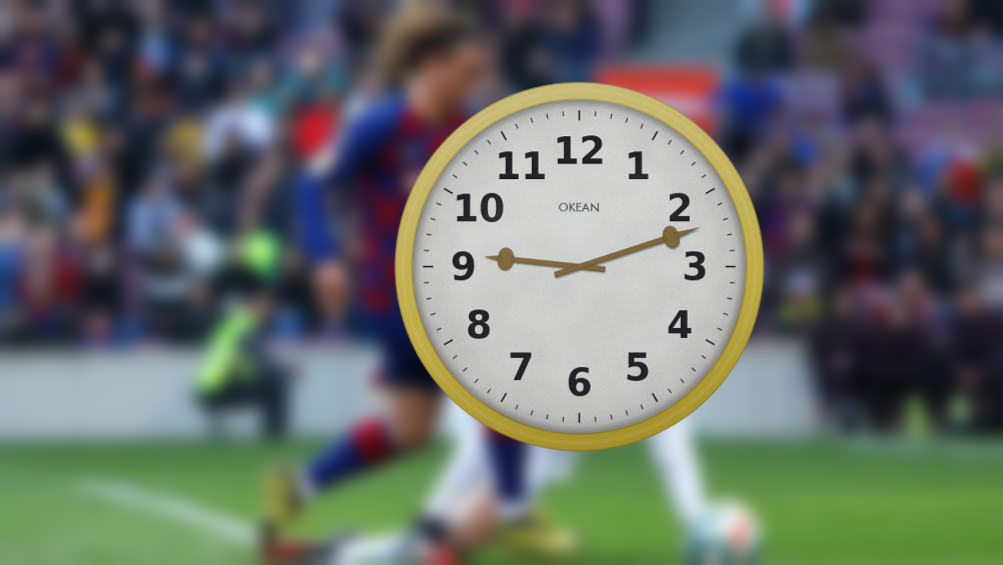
9:12
